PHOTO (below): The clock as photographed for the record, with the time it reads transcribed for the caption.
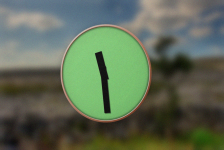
11:29
